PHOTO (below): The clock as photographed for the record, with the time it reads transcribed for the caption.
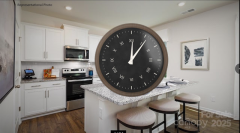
12:06
